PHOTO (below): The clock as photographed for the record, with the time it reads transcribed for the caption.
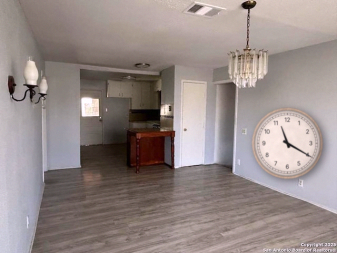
11:20
